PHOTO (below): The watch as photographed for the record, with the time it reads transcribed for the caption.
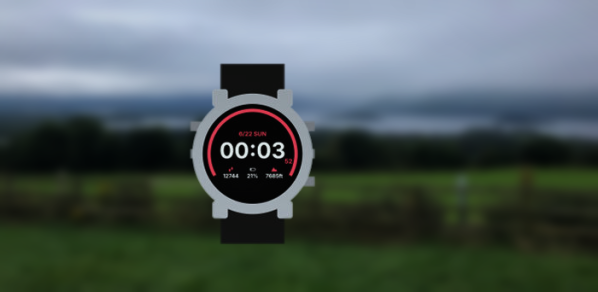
0:03
